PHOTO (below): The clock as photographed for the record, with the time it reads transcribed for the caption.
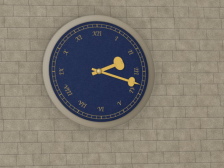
2:18
